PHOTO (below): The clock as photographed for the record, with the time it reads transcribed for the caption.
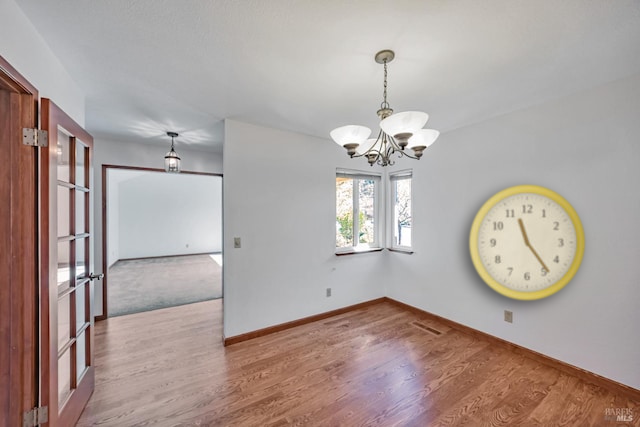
11:24
